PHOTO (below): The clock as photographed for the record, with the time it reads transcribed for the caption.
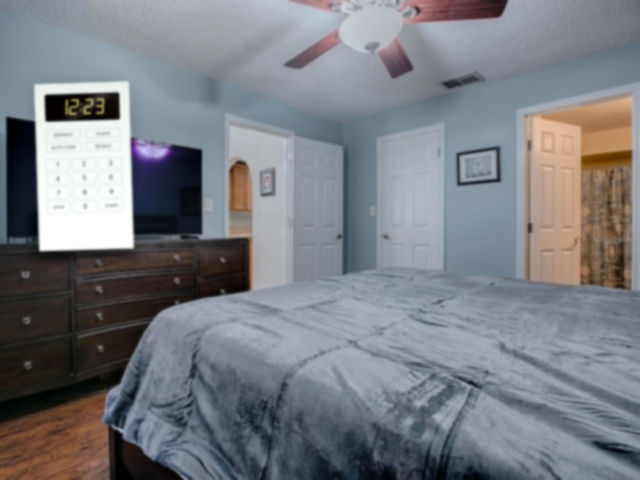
12:23
